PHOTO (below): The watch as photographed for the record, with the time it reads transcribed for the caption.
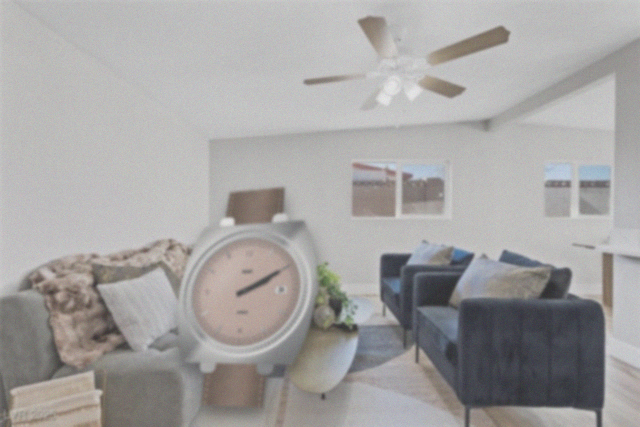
2:10
